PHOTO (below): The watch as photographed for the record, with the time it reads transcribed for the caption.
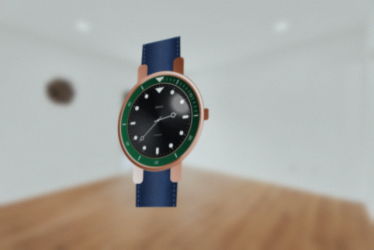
2:38
